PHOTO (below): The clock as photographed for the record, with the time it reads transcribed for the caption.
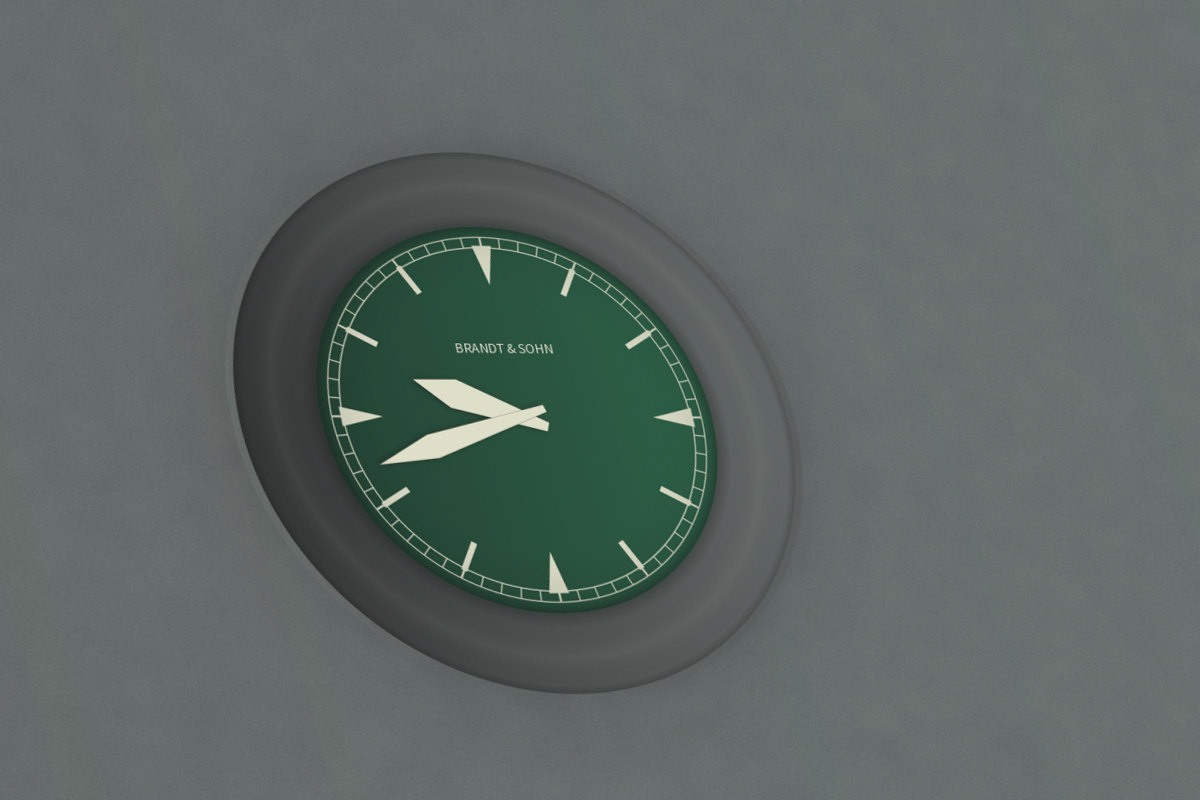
9:42
